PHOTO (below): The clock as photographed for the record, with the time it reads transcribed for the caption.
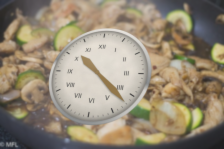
10:22
